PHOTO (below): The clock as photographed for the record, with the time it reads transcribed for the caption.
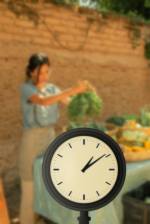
1:09
